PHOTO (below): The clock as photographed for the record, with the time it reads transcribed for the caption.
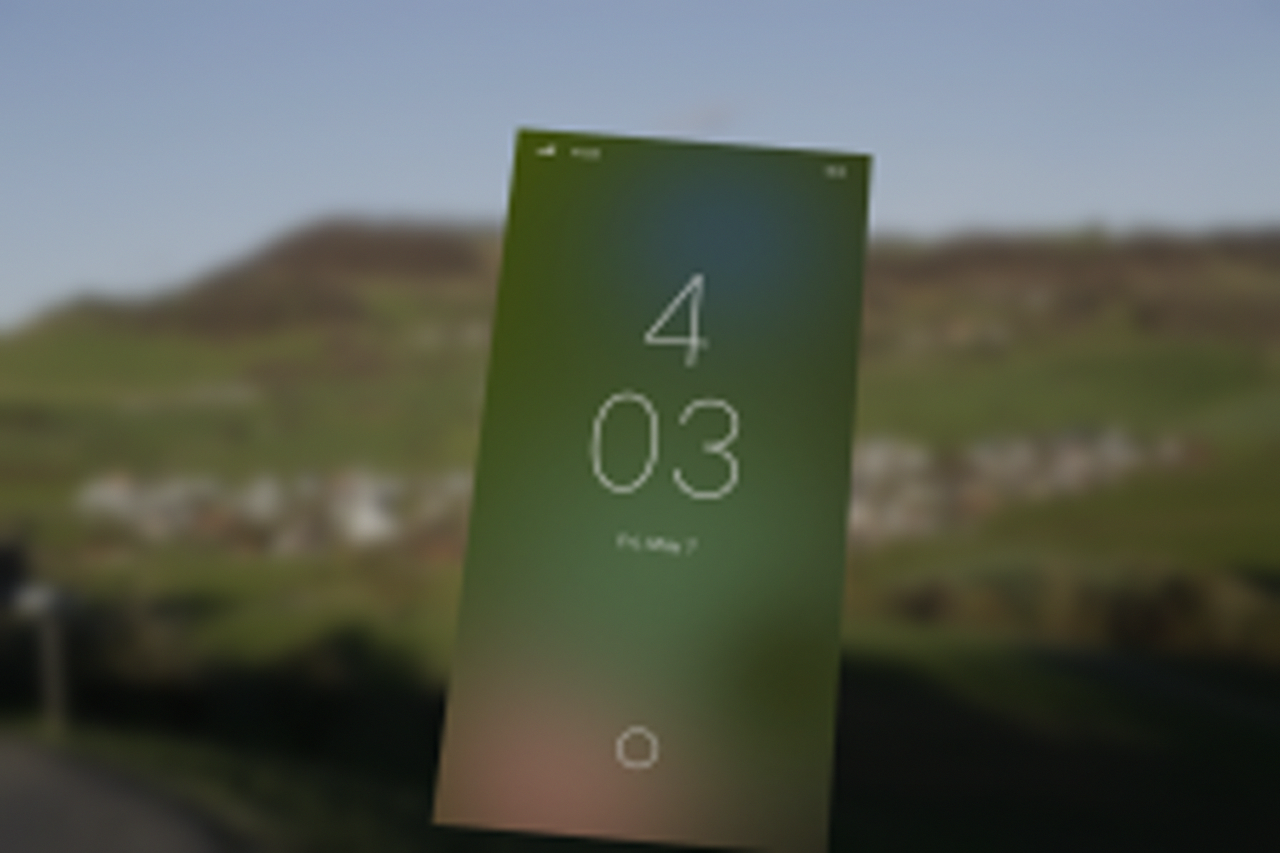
4:03
